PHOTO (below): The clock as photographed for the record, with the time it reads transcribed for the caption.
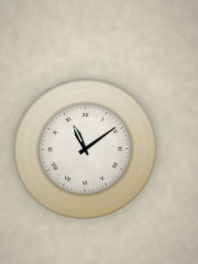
11:09
